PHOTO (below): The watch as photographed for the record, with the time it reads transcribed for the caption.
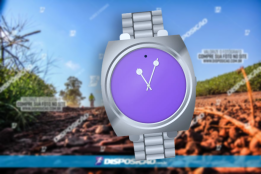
11:04
